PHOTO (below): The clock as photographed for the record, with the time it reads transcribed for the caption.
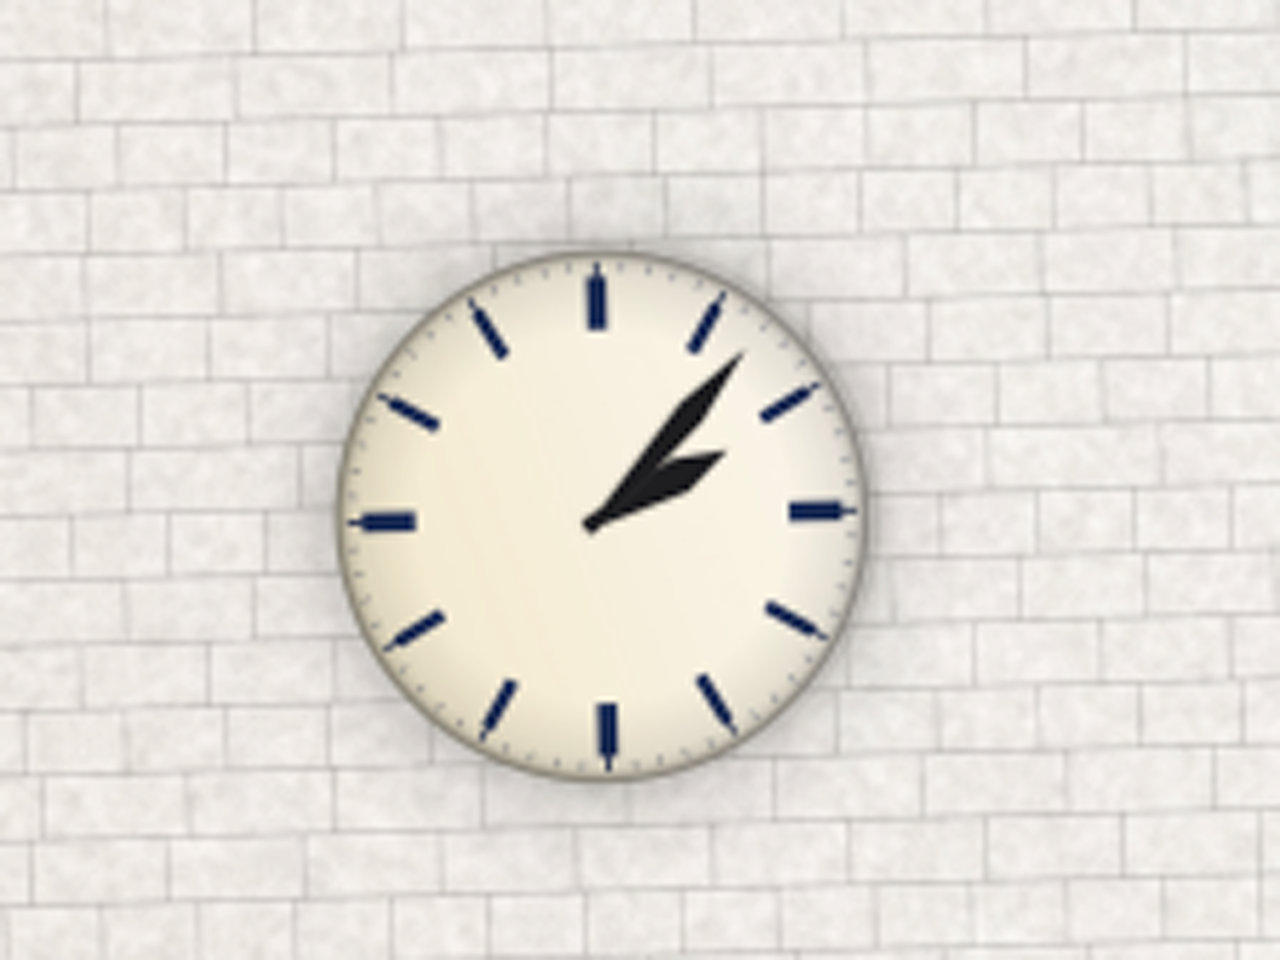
2:07
